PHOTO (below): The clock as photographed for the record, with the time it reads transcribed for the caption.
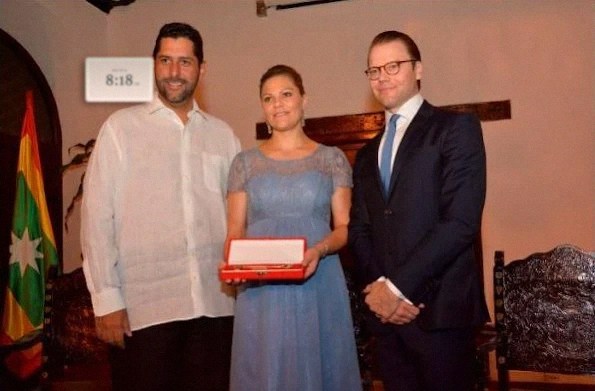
8:18
